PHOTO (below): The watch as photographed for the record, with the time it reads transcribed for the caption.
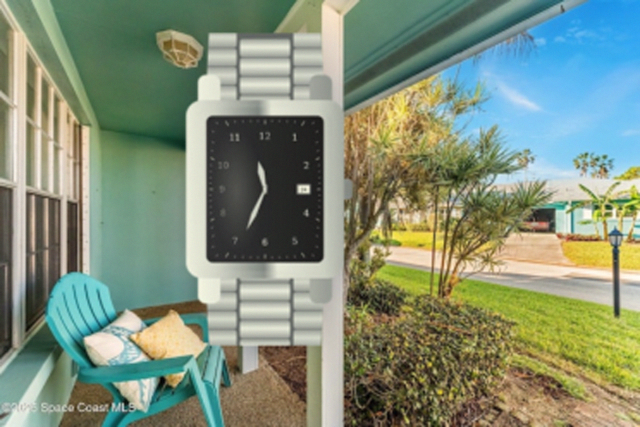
11:34
